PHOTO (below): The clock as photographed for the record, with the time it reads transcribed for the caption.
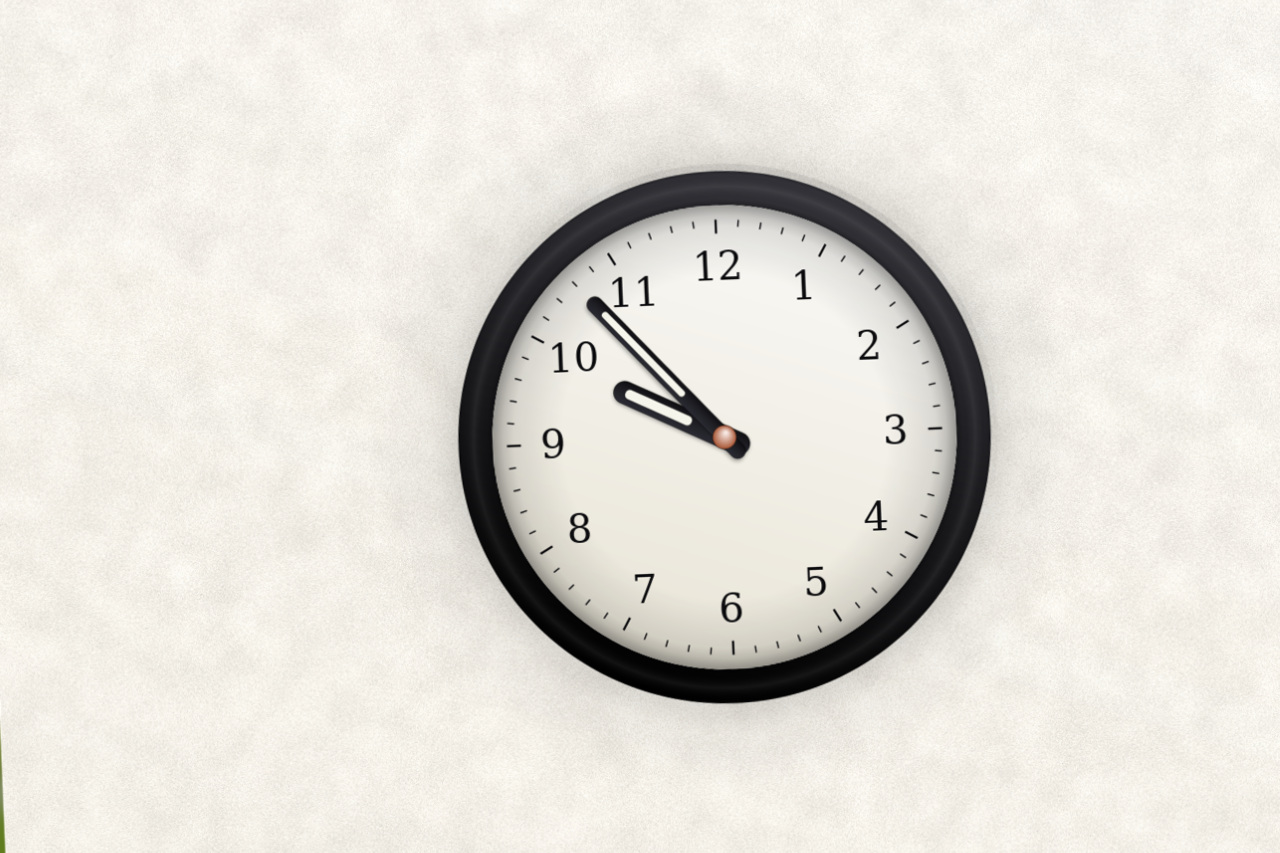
9:53
